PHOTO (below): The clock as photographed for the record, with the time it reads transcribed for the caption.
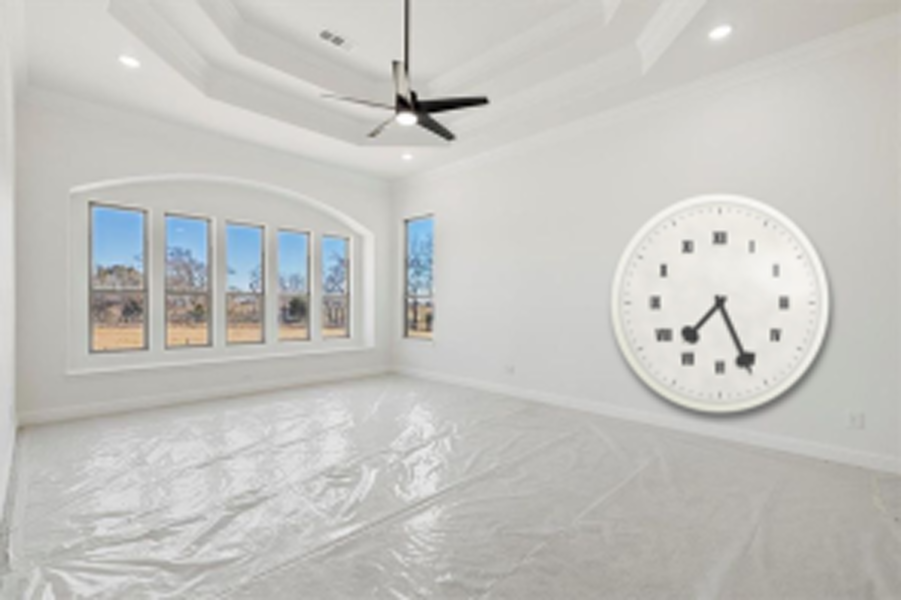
7:26
